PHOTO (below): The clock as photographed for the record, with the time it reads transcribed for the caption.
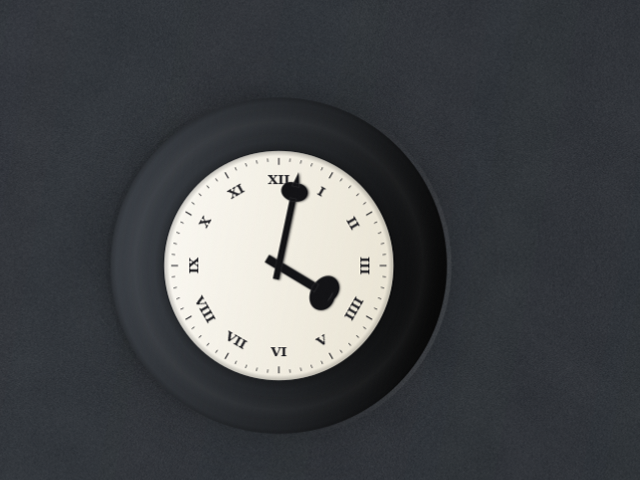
4:02
